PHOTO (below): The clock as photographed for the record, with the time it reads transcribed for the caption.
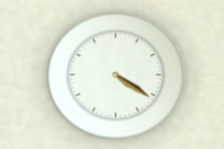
4:21
